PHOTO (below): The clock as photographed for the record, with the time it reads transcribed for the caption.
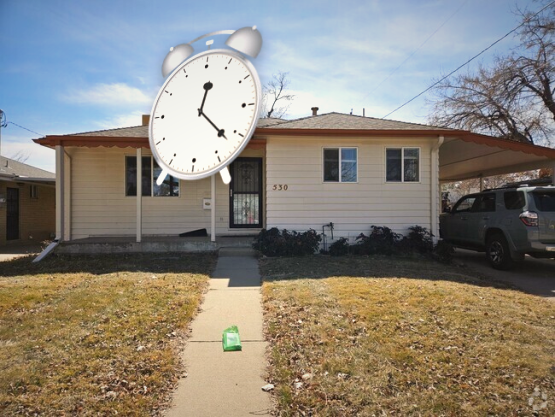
12:22
